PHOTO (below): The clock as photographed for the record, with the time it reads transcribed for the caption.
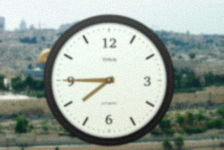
7:45
